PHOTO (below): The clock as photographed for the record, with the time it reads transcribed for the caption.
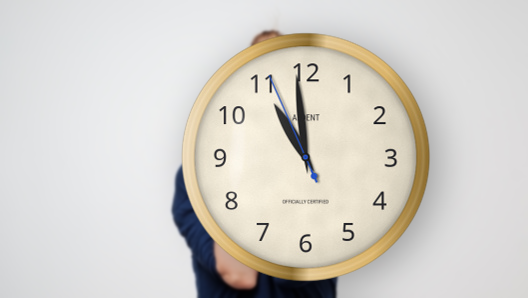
10:58:56
